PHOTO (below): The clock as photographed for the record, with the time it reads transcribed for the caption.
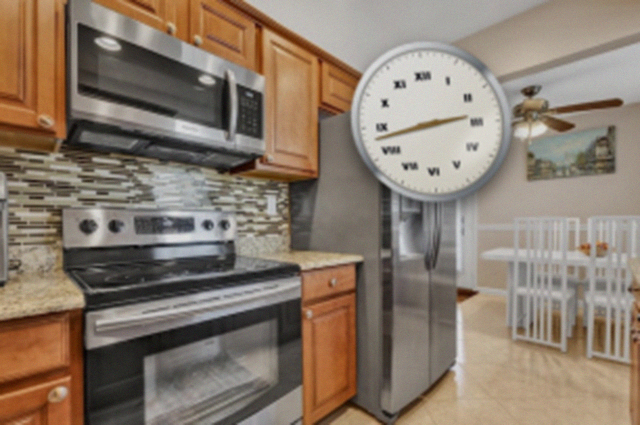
2:43
